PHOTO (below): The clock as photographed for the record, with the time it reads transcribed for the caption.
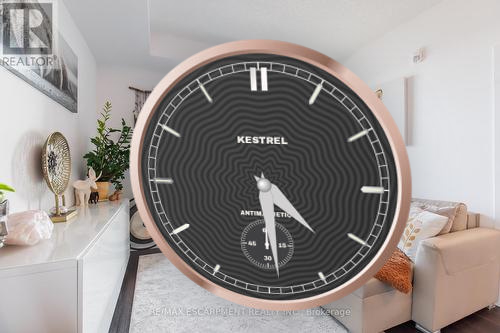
4:29
